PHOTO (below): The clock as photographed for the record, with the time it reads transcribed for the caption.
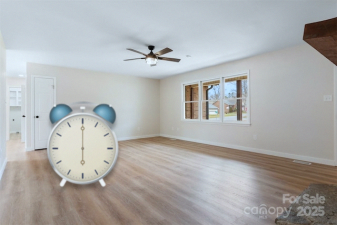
6:00
